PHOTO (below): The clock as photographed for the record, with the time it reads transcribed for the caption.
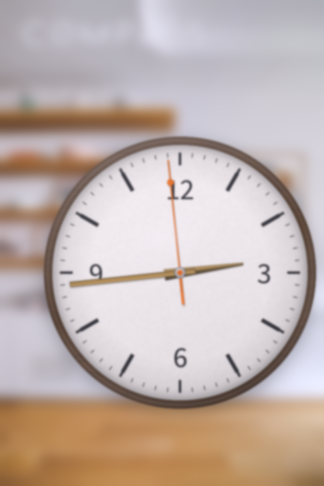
2:43:59
